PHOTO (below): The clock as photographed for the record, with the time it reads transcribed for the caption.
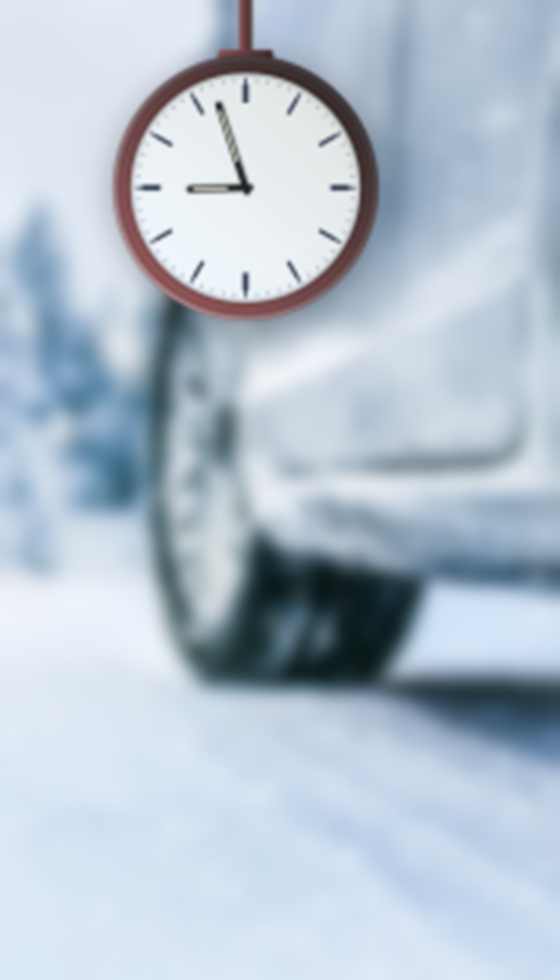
8:57
